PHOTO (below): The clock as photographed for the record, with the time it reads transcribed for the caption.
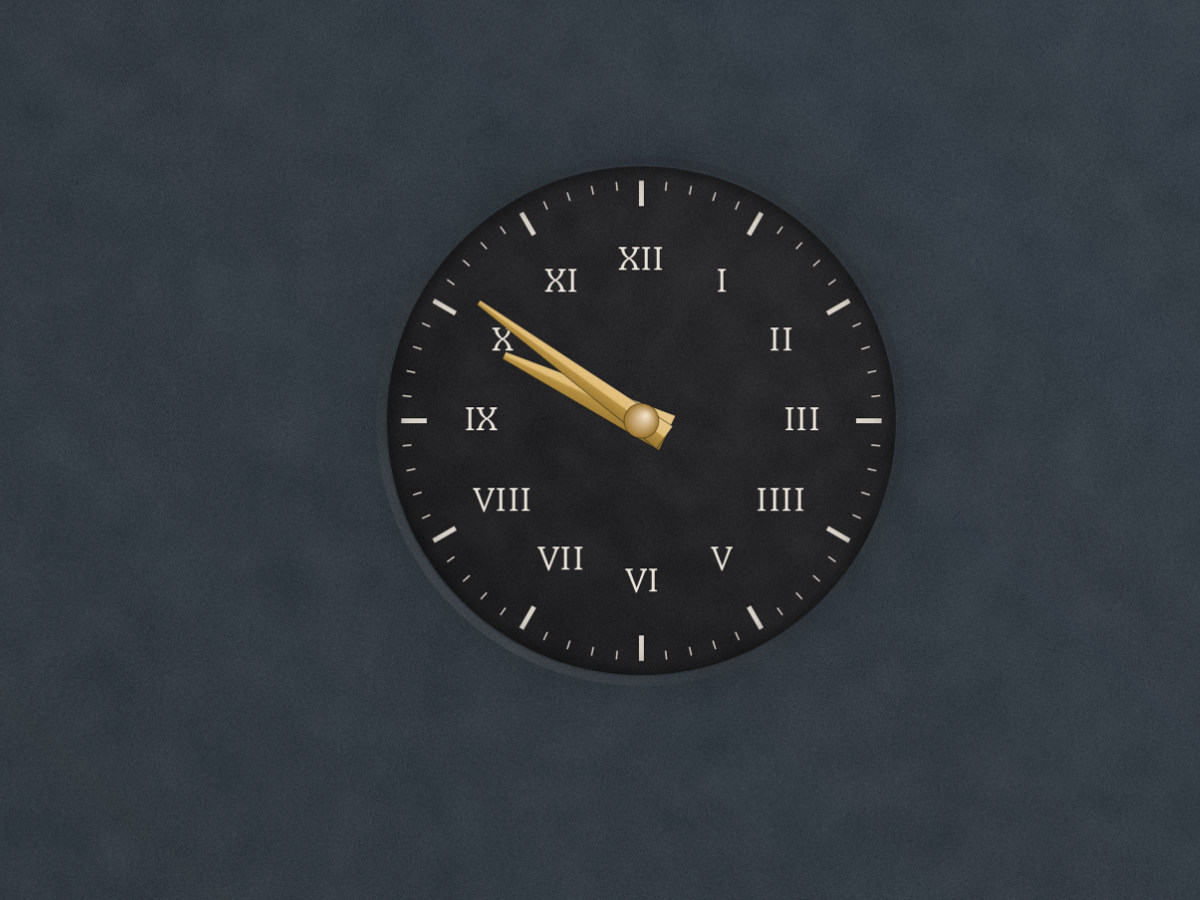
9:51
